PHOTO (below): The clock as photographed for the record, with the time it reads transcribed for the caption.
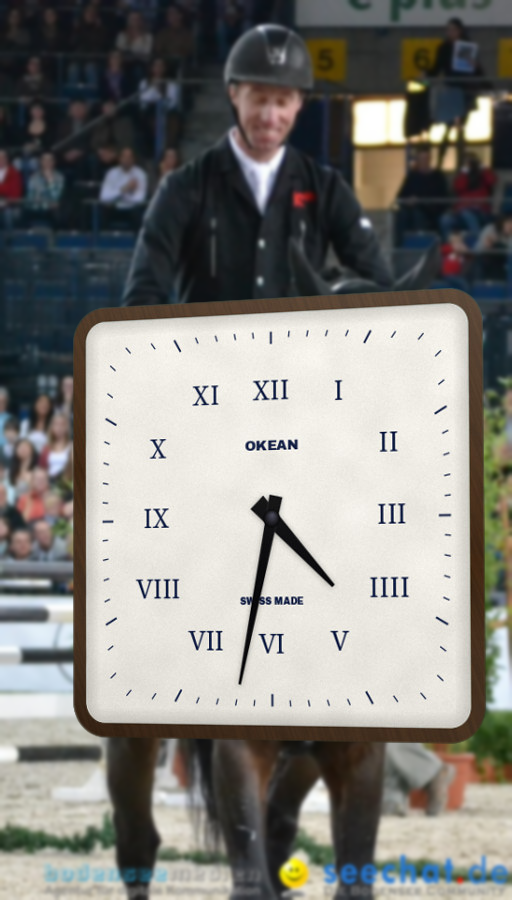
4:32
